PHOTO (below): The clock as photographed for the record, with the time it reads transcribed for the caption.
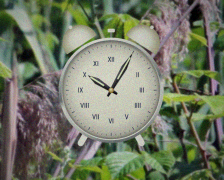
10:05
